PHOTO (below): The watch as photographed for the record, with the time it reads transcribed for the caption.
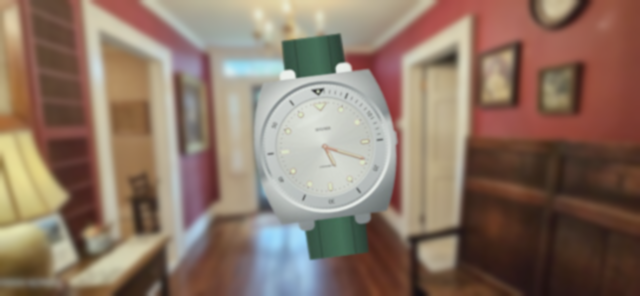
5:19
